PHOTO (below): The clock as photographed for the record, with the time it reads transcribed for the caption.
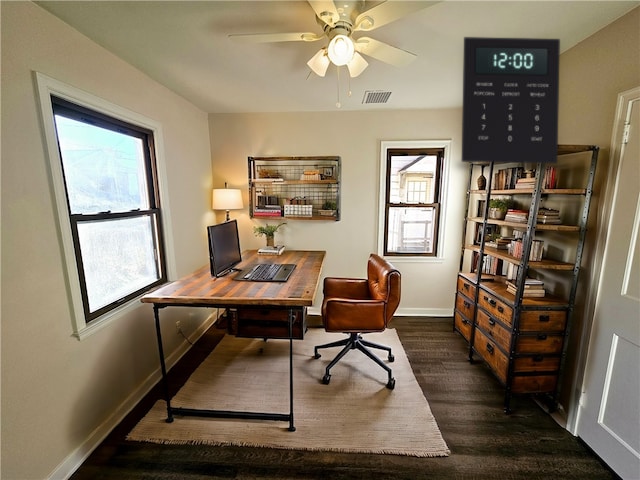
12:00
